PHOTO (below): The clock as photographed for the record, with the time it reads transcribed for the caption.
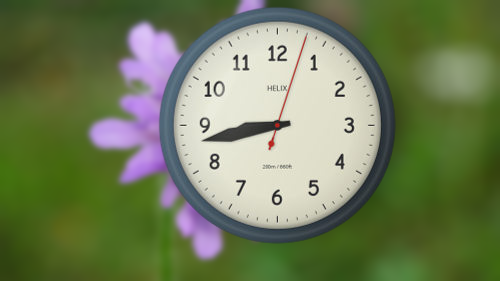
8:43:03
